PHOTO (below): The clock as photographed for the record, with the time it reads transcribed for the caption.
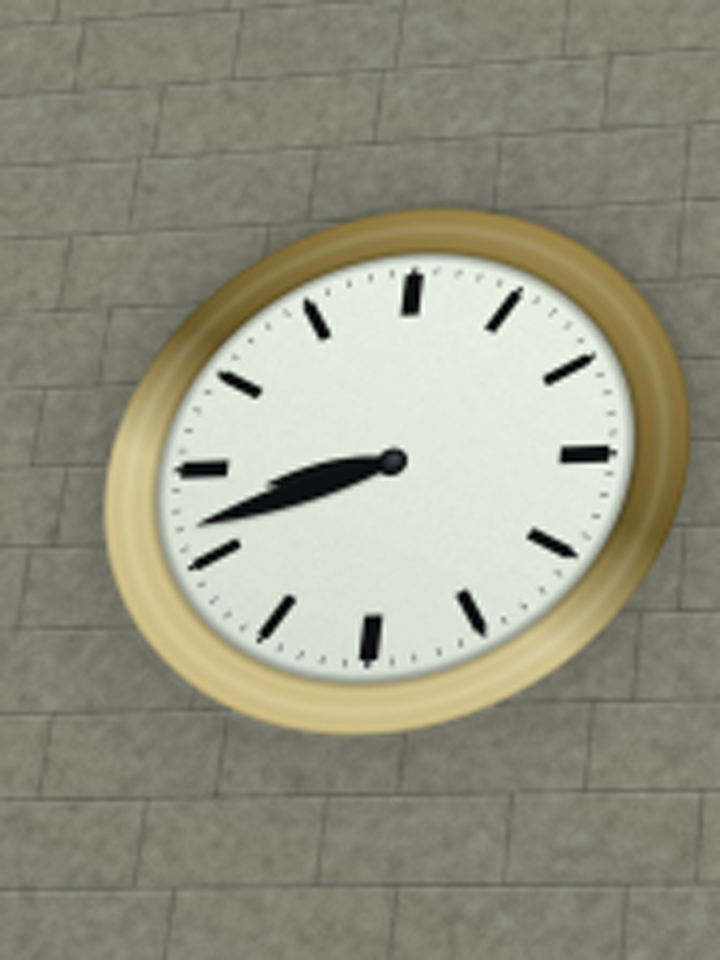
8:42
